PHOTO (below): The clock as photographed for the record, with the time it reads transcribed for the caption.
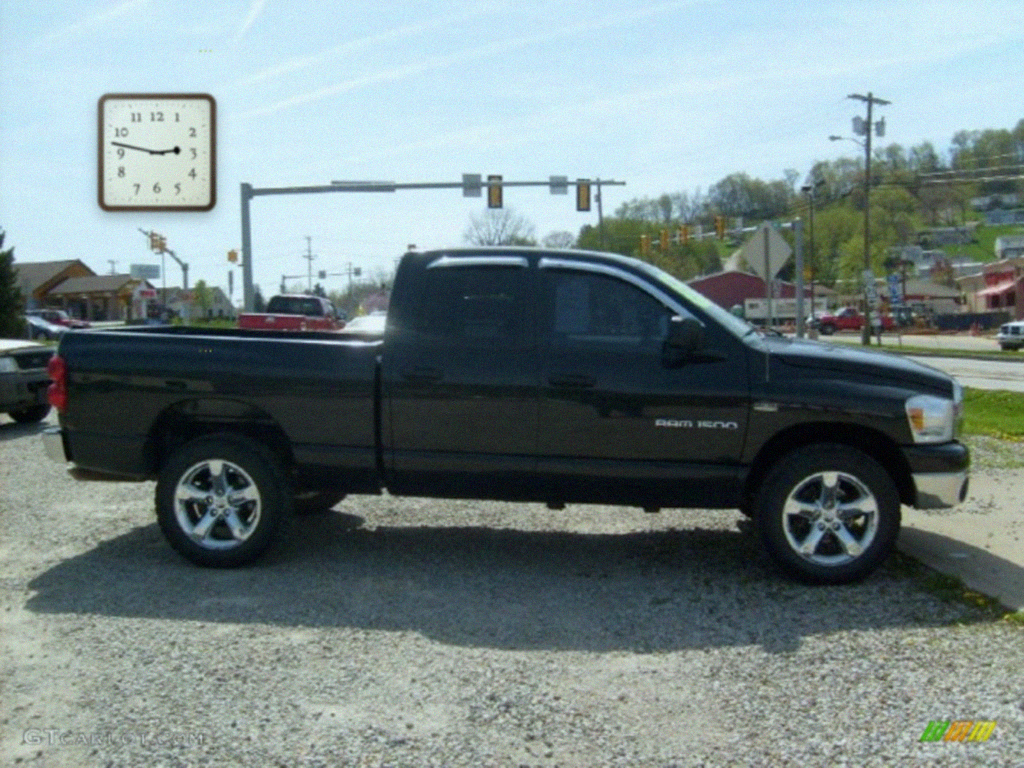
2:47
